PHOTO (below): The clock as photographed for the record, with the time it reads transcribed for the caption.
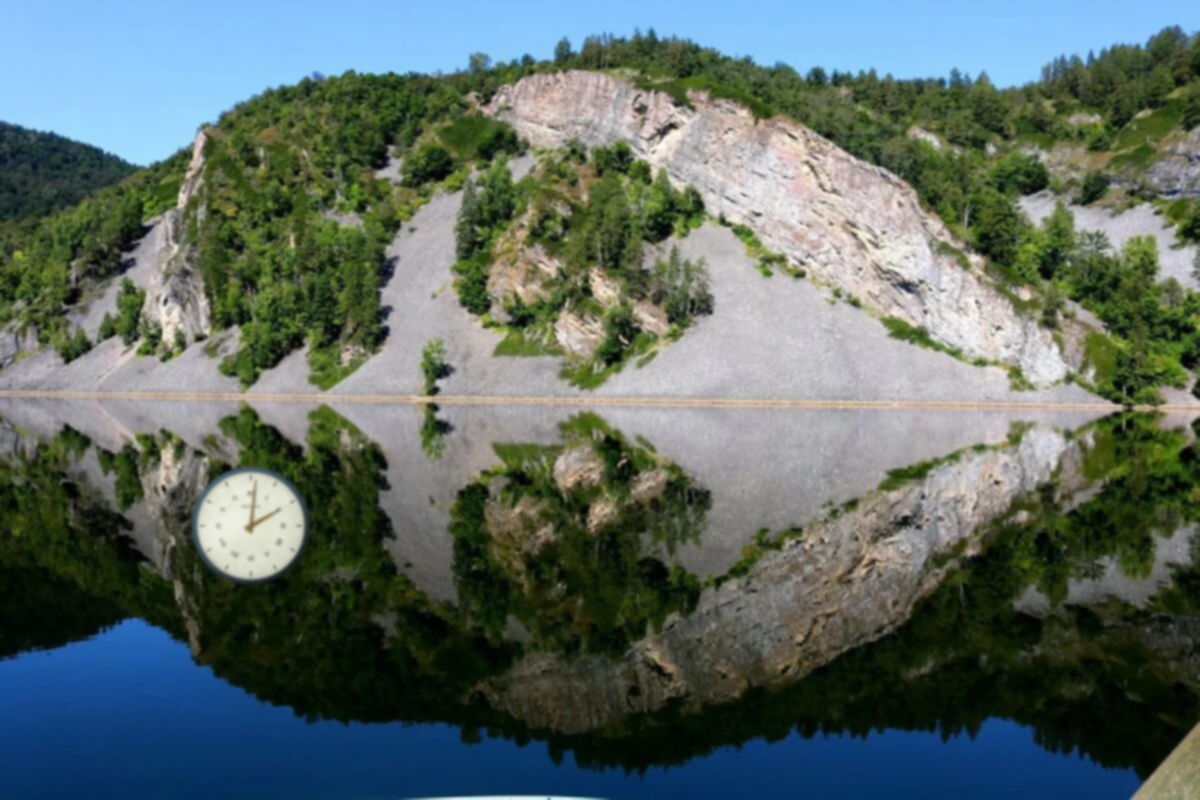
2:01
